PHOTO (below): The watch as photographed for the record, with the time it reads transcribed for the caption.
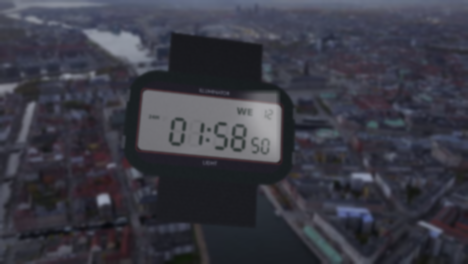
1:58:50
